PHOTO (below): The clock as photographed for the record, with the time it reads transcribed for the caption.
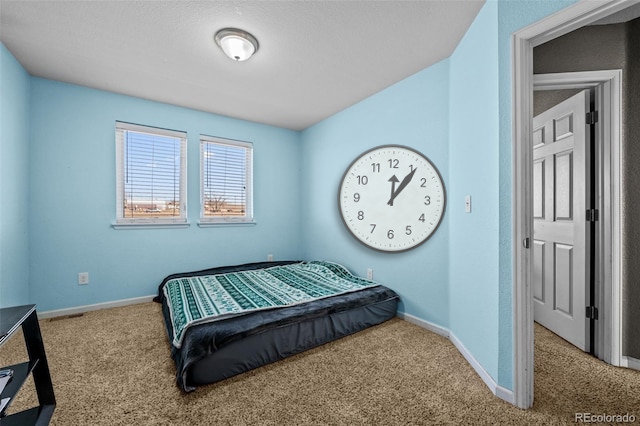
12:06
